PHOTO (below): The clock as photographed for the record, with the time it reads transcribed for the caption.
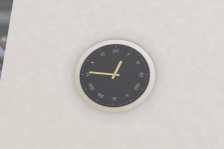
12:46
